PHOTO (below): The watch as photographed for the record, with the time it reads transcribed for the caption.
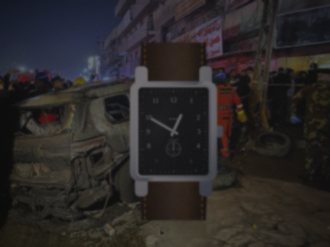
12:50
